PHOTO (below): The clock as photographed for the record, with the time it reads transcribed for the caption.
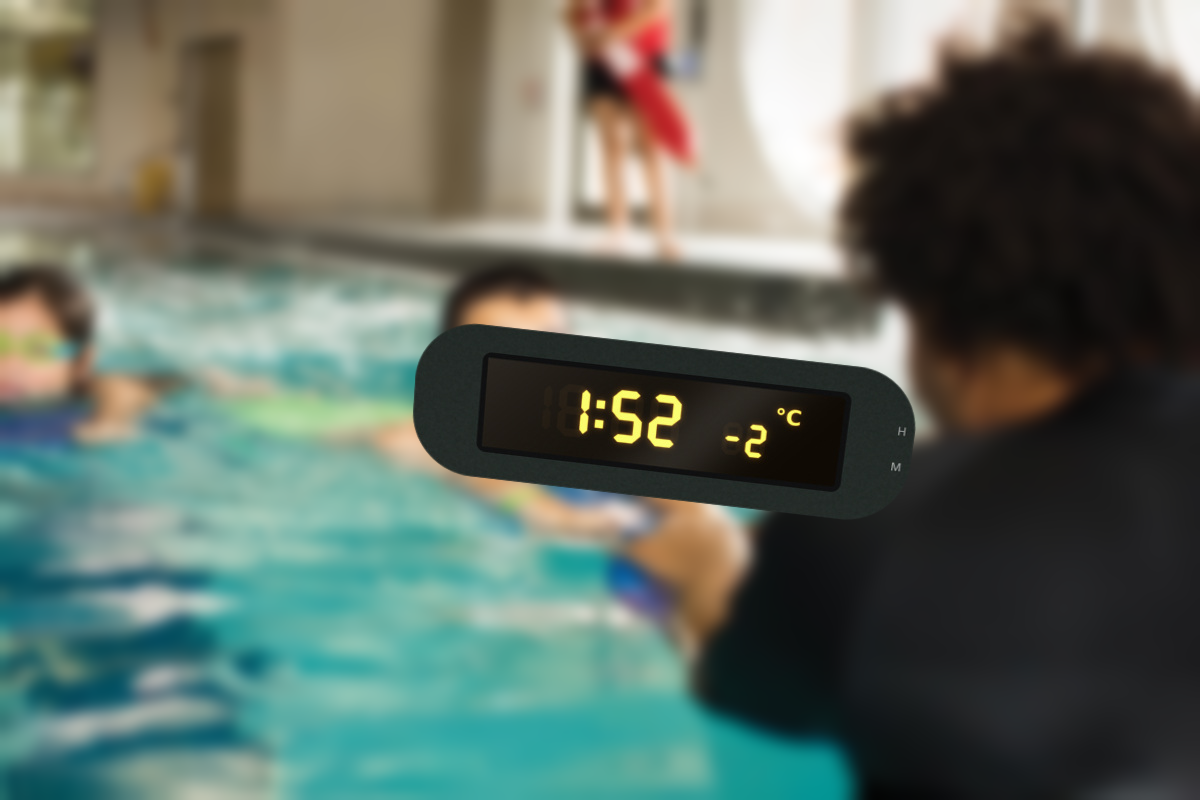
1:52
